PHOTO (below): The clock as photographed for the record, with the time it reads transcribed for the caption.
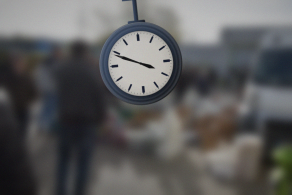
3:49
